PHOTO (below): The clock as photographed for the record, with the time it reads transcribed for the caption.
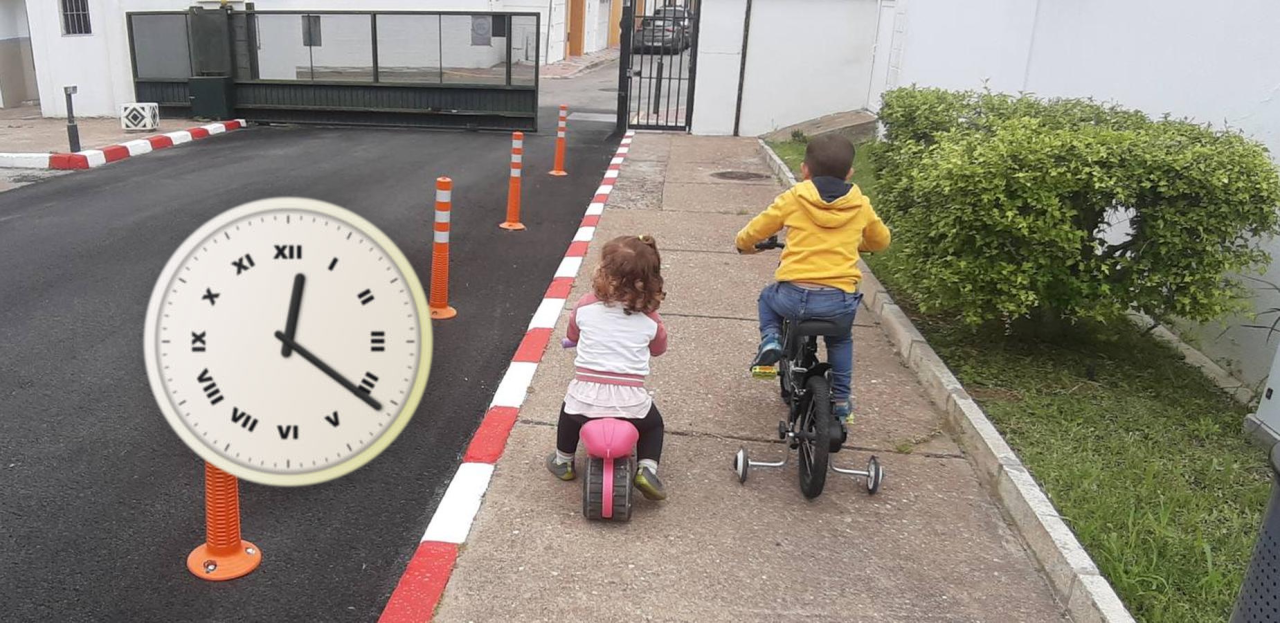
12:21
